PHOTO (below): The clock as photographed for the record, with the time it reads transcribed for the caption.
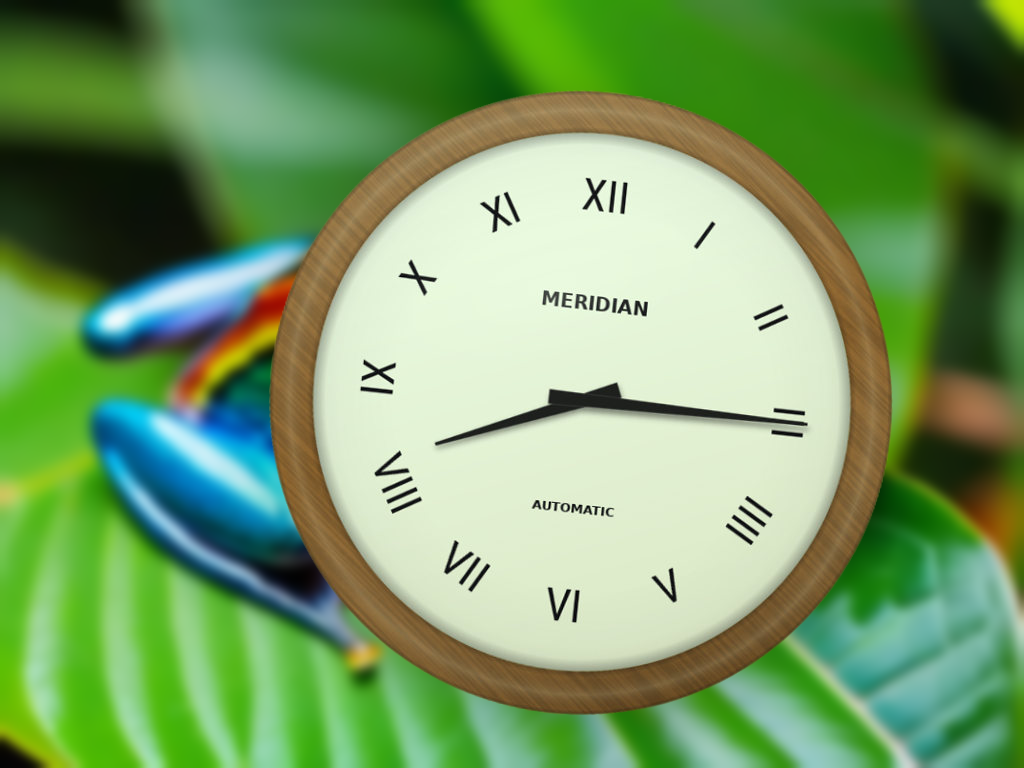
8:15
